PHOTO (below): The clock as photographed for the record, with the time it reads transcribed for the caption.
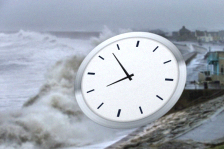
7:53
